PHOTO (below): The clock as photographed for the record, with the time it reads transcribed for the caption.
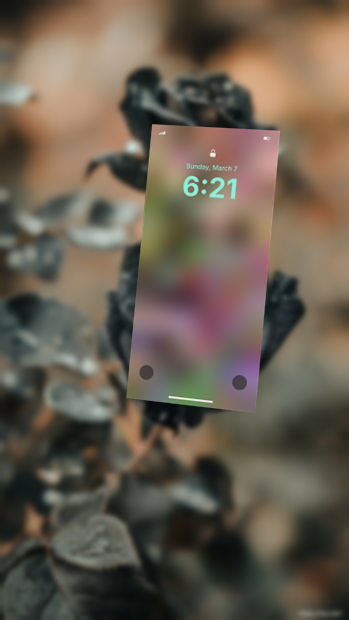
6:21
